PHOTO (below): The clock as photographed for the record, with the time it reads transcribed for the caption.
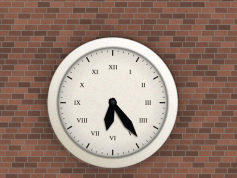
6:24
